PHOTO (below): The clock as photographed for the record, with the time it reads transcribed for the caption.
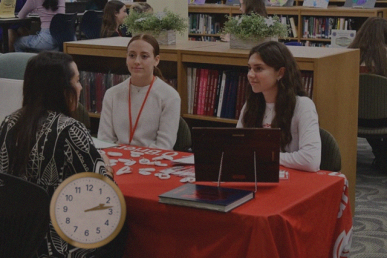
2:13
